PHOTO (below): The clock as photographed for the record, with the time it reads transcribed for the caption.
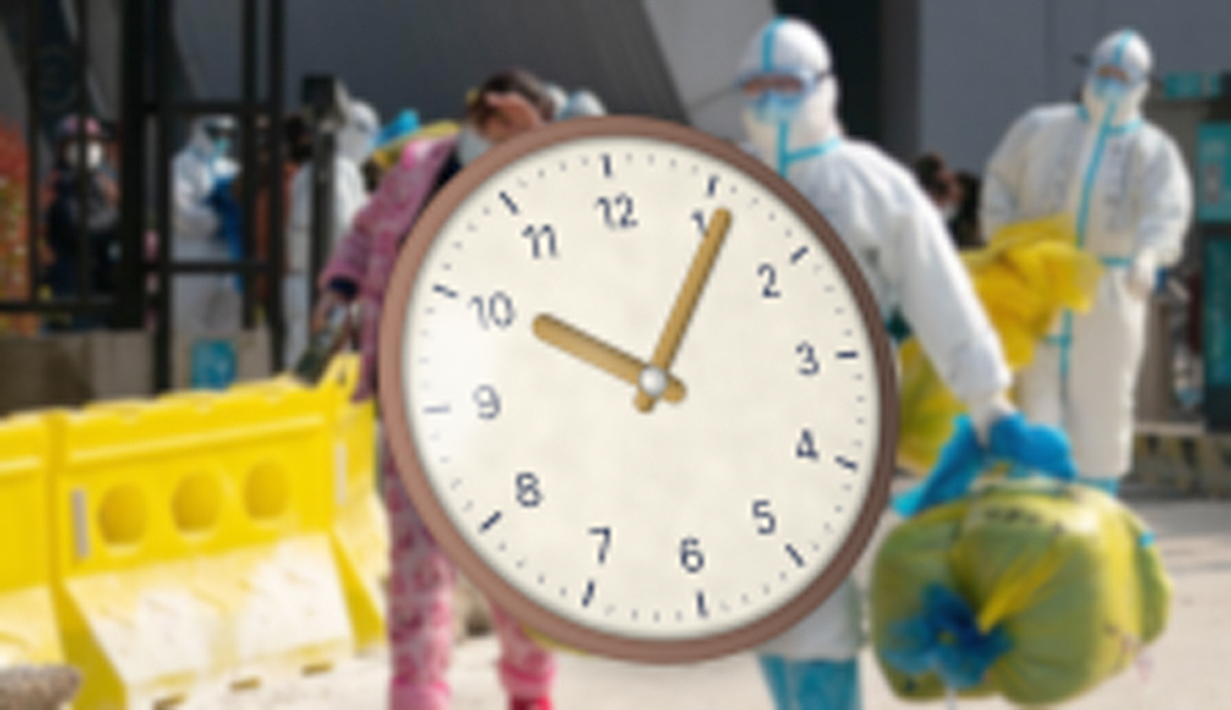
10:06
